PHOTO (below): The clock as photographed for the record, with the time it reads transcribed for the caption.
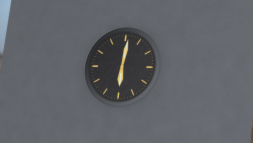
6:01
